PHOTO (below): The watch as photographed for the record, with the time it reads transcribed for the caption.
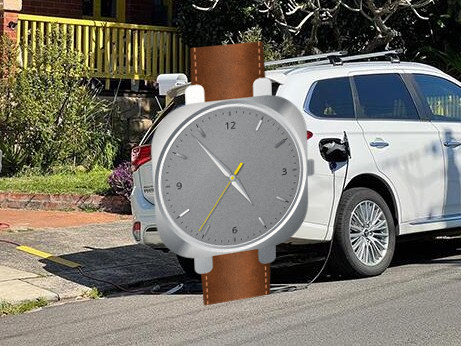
4:53:36
